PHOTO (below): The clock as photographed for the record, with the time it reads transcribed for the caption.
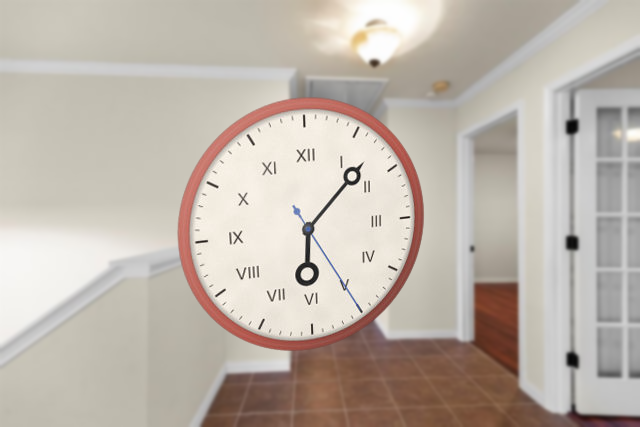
6:07:25
